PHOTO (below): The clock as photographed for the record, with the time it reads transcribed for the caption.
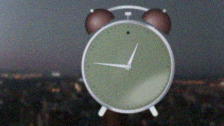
12:46
